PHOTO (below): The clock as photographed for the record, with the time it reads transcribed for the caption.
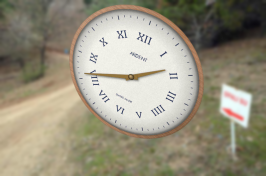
1:41
